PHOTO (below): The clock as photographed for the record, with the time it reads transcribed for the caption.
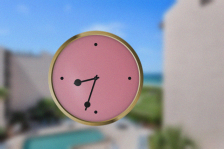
8:33
